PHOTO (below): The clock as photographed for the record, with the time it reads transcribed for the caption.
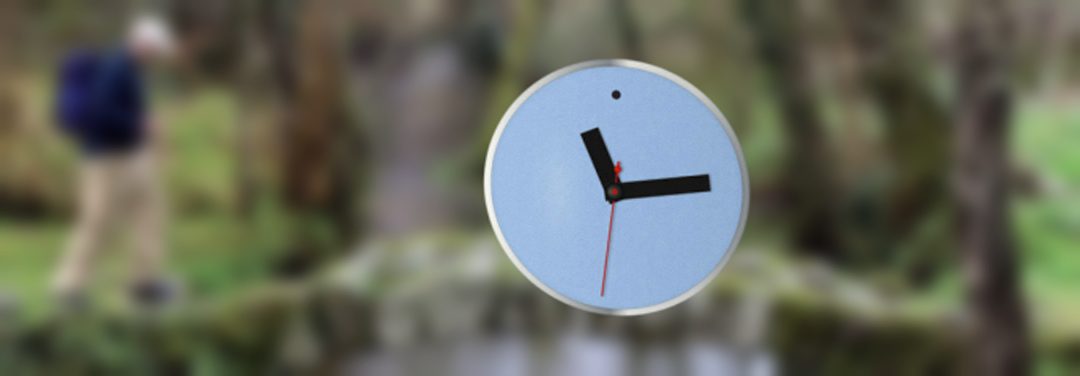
11:13:31
